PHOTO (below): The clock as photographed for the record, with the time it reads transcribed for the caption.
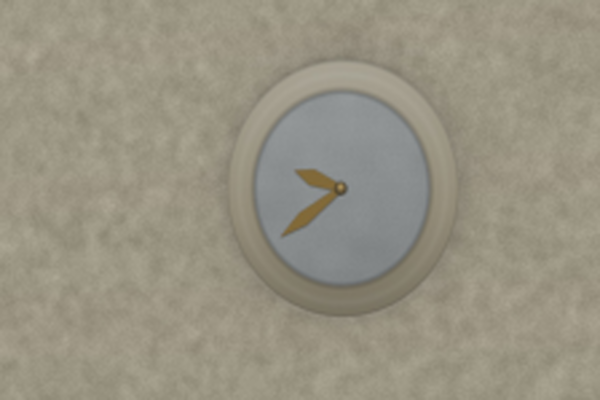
9:39
